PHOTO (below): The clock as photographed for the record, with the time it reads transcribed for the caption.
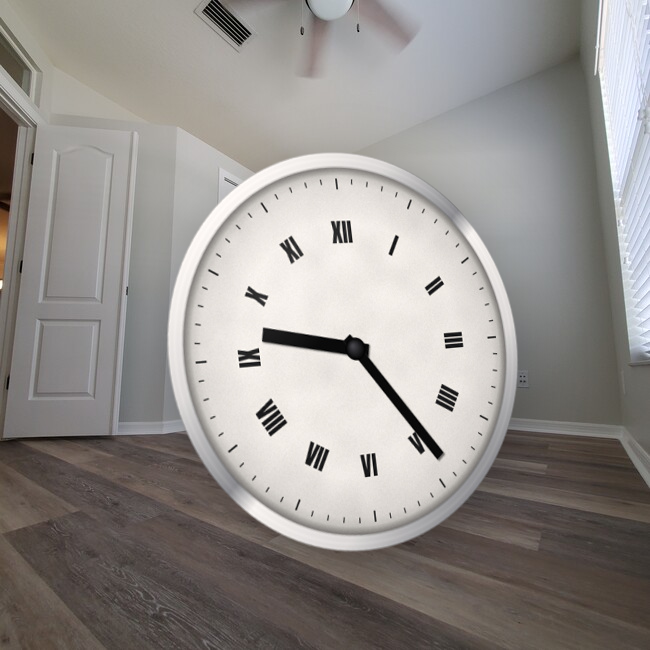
9:24
